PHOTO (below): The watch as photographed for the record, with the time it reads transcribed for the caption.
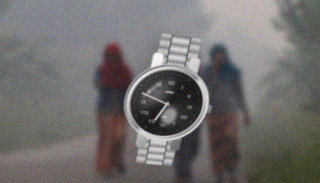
6:48
